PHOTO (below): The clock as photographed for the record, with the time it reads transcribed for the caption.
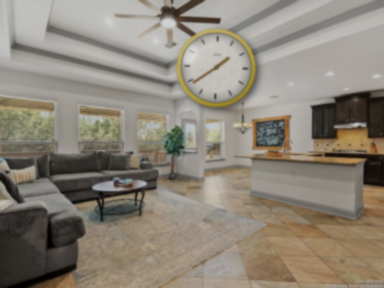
1:39
